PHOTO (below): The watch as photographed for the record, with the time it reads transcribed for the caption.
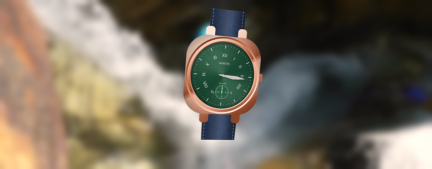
3:16
